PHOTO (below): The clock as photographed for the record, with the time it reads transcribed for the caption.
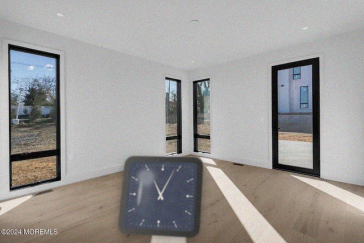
11:04
